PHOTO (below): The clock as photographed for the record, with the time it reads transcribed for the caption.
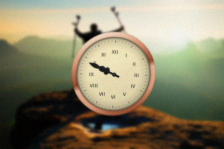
9:49
